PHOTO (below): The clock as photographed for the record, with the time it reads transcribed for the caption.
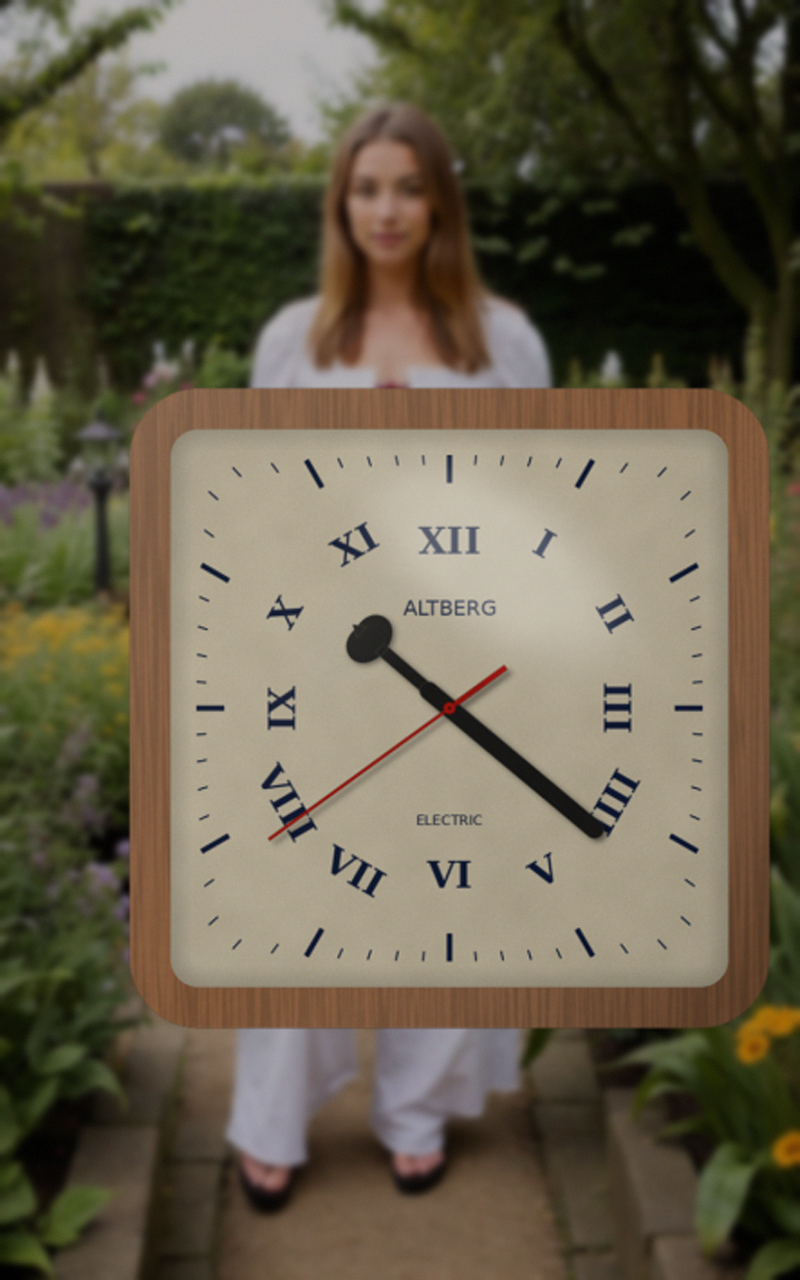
10:21:39
